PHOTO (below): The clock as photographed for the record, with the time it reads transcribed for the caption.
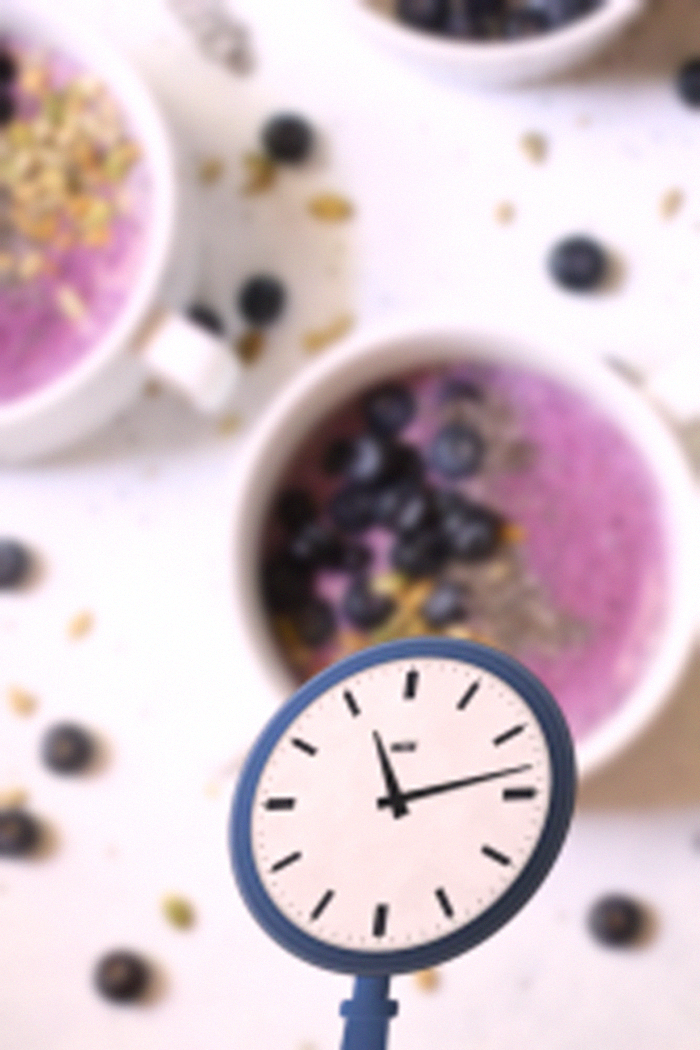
11:13
